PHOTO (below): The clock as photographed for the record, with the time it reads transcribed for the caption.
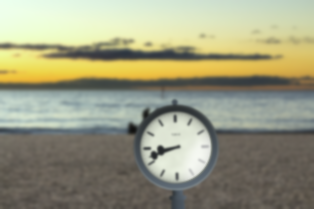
8:42
